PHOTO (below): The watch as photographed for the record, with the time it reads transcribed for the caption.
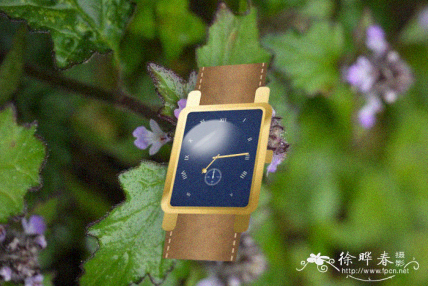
7:14
